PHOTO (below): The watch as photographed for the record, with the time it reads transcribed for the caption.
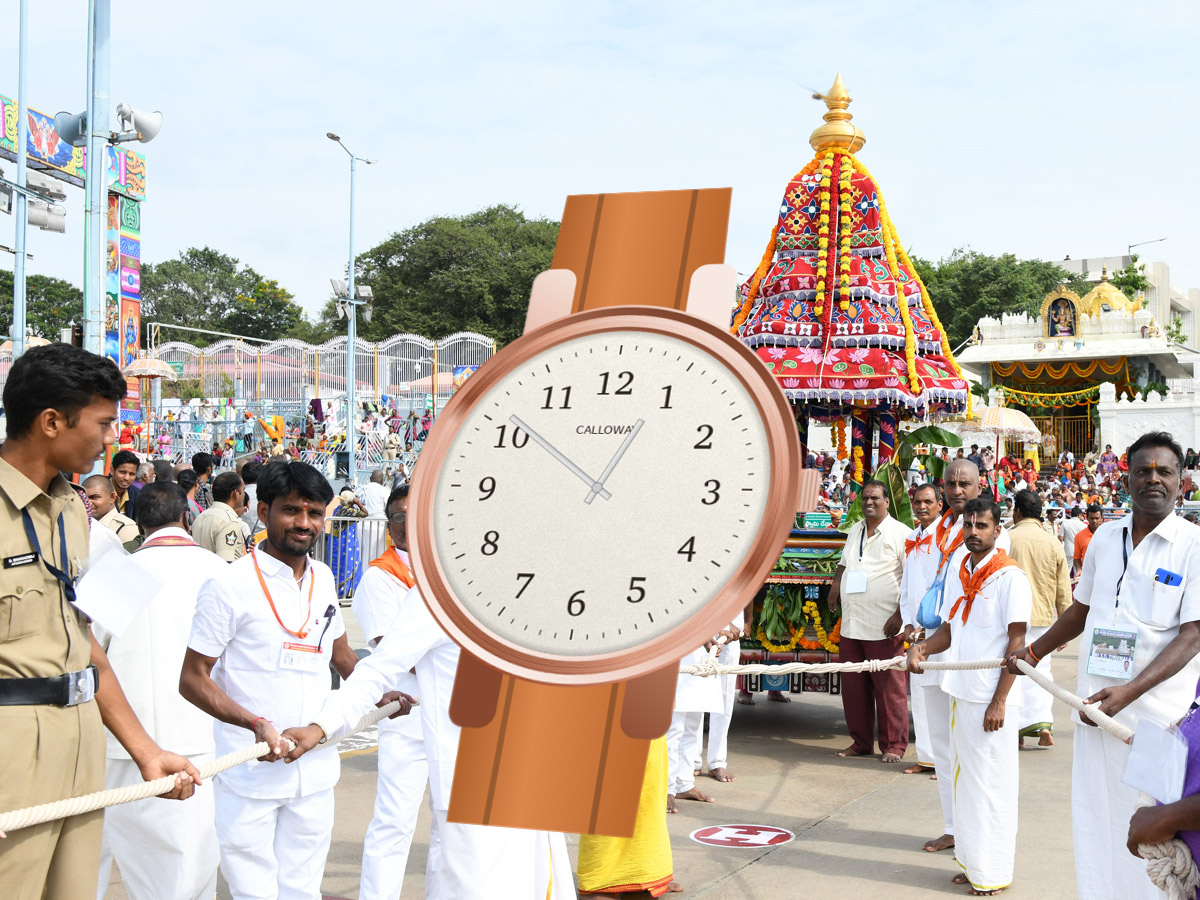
12:51
